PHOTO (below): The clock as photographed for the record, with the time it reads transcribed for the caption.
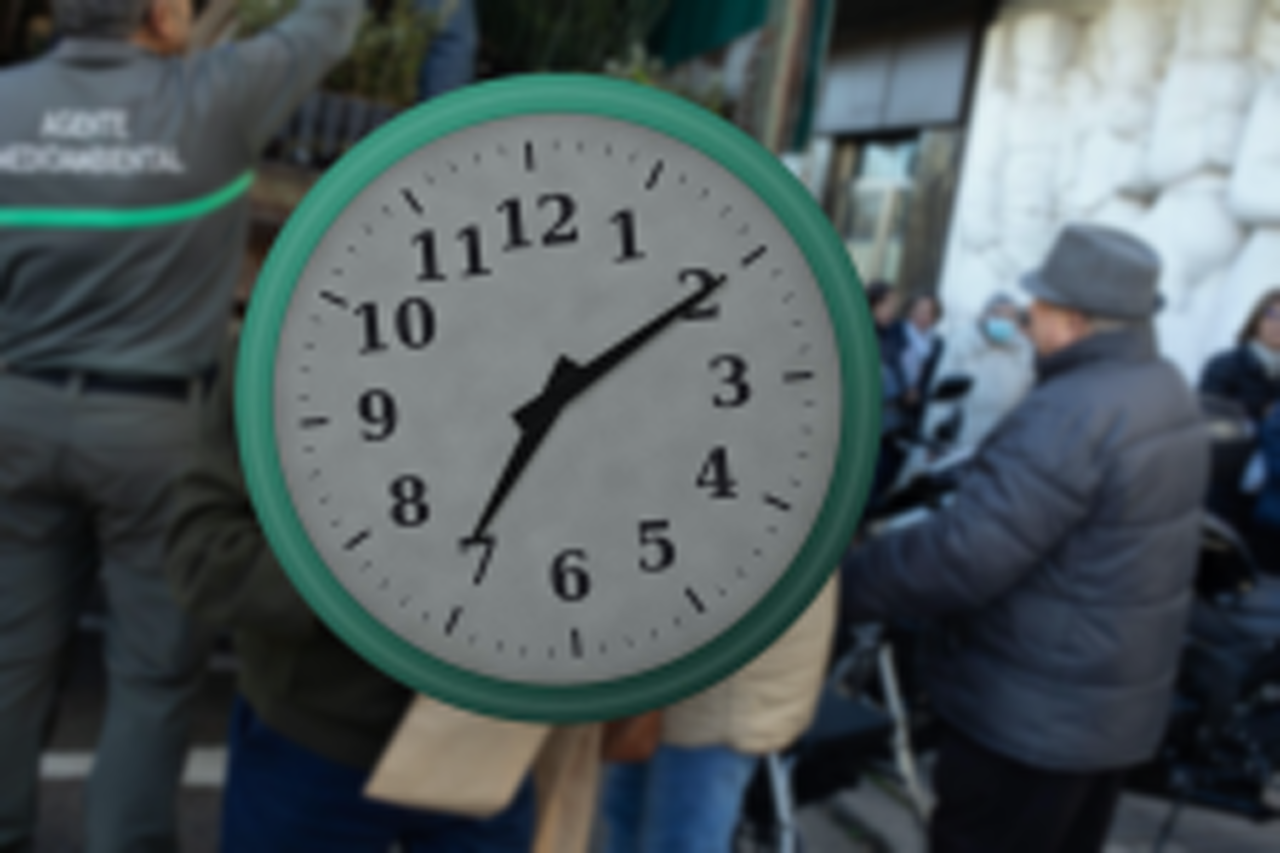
7:10
